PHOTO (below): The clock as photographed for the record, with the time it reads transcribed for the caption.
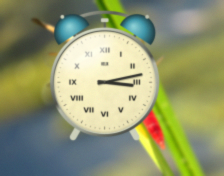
3:13
